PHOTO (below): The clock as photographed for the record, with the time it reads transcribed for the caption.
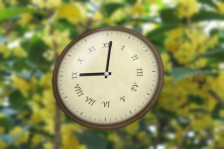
9:01
